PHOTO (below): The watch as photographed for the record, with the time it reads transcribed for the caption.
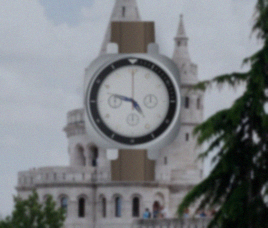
4:48
